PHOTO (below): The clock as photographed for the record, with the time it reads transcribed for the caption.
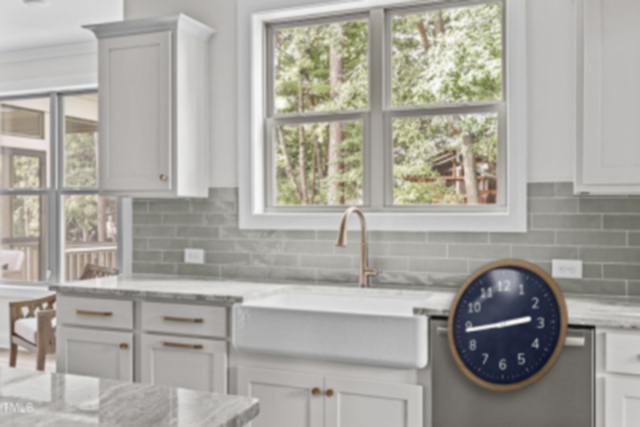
2:44
